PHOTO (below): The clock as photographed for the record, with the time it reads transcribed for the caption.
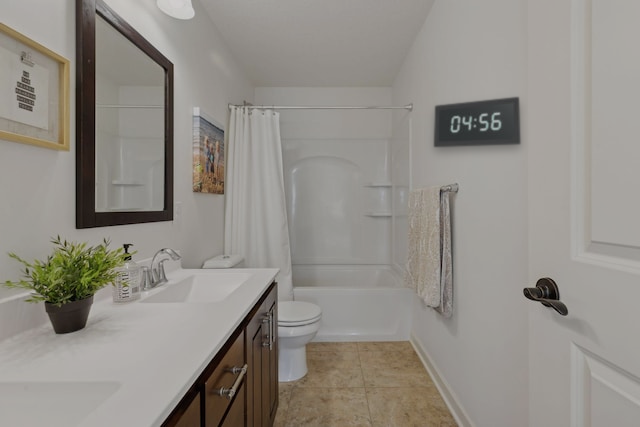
4:56
